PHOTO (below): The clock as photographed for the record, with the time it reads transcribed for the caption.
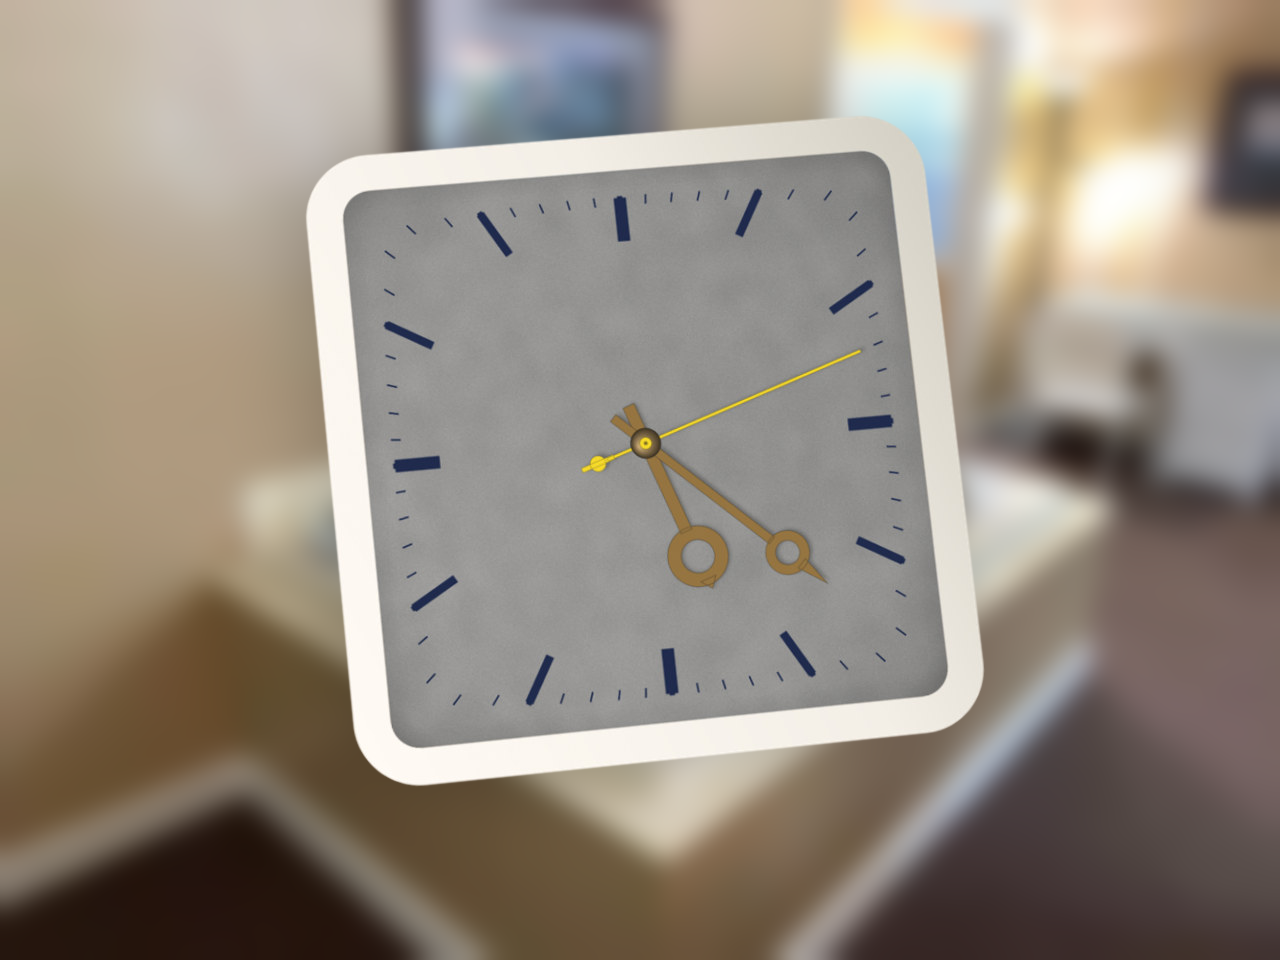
5:22:12
